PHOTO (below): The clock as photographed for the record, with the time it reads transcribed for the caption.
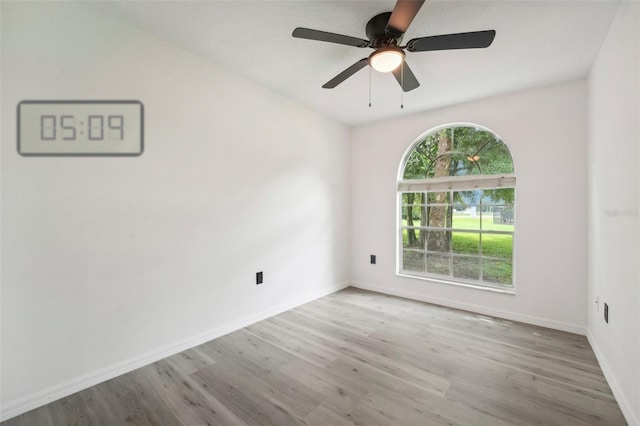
5:09
